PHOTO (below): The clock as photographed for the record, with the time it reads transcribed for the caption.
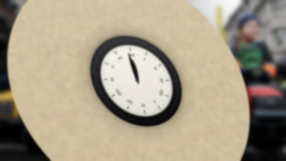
11:59
